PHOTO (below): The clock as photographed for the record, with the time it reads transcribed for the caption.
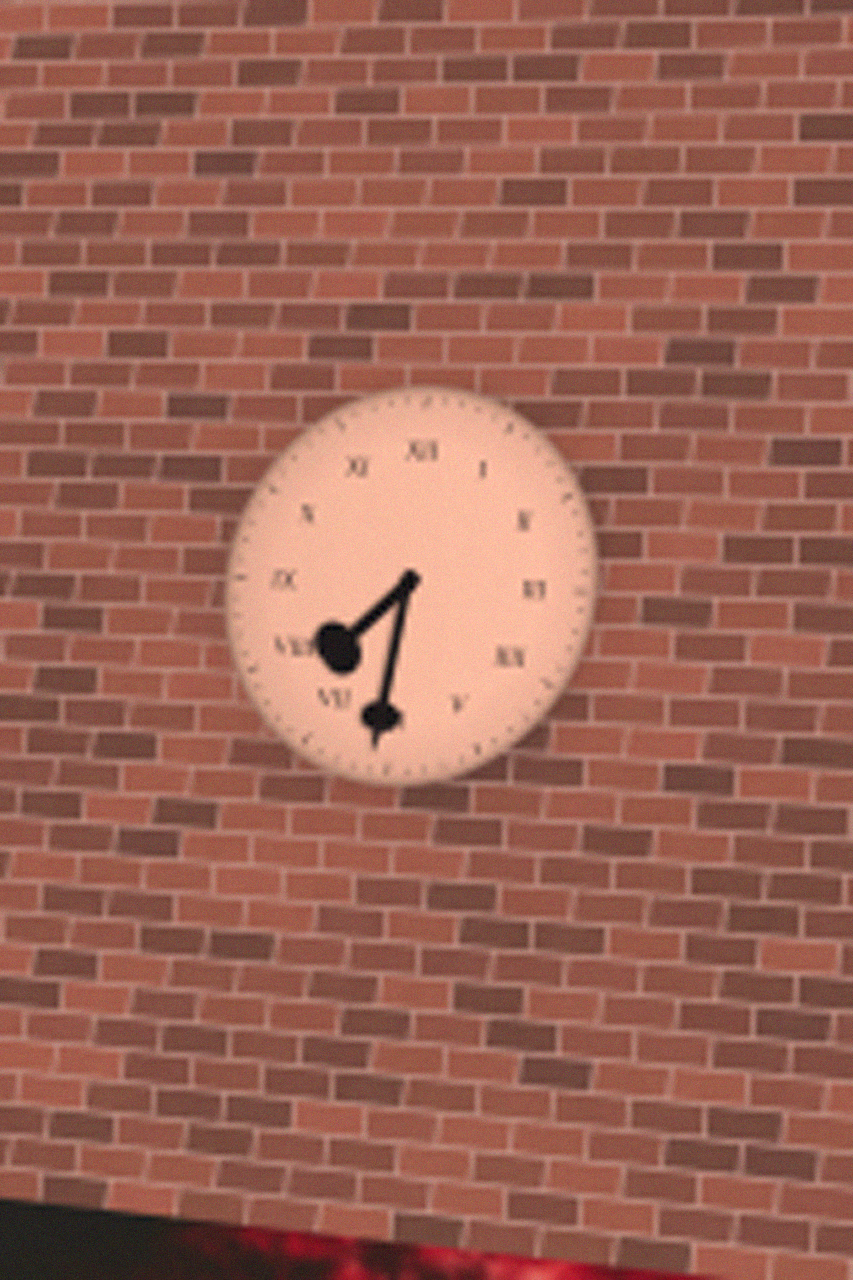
7:31
